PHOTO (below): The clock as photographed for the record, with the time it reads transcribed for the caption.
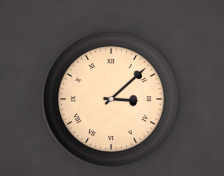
3:08
